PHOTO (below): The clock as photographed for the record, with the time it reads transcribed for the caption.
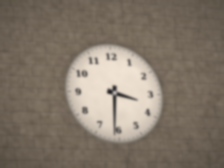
3:31
